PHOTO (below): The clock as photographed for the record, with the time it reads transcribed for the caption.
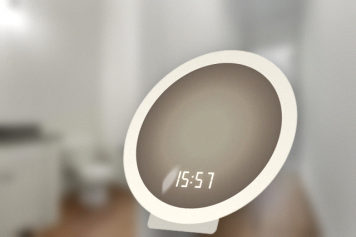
15:57
